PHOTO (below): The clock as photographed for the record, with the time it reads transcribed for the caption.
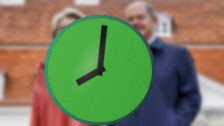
8:01
